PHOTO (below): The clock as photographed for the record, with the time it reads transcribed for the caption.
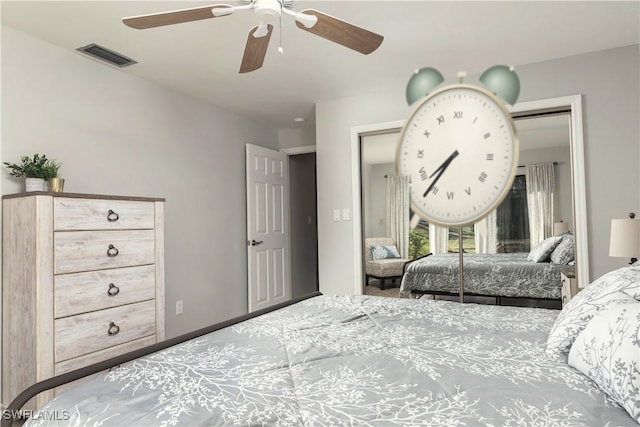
7:36
